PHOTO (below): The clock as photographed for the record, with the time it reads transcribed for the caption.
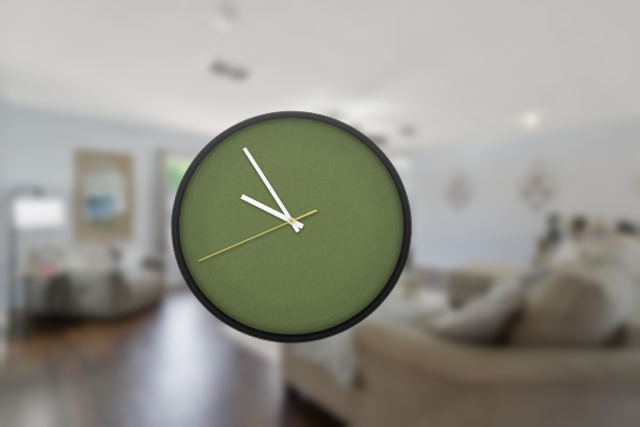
9:54:41
